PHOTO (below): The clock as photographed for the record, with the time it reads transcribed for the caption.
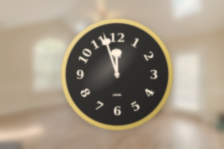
11:57
